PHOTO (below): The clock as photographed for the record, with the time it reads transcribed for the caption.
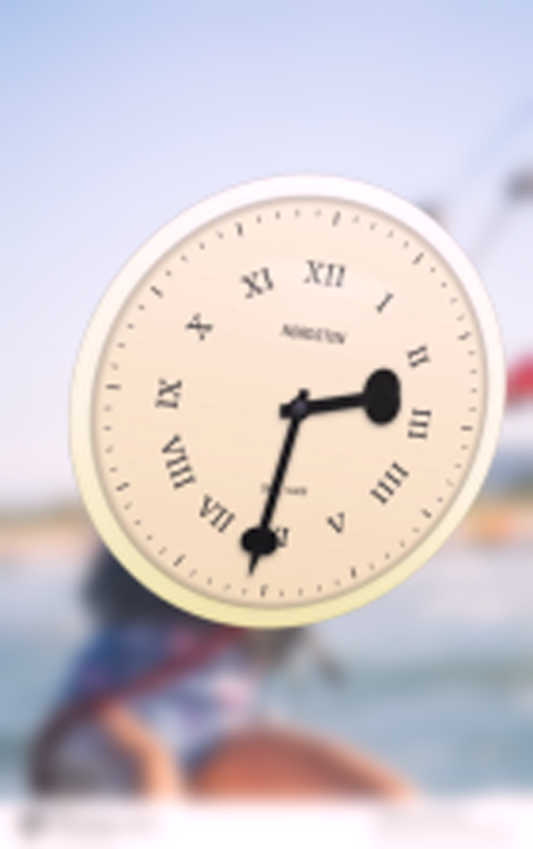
2:31
